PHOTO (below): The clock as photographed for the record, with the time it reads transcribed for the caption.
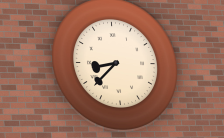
8:38
